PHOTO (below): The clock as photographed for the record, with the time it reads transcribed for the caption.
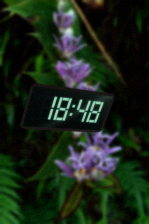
18:48
